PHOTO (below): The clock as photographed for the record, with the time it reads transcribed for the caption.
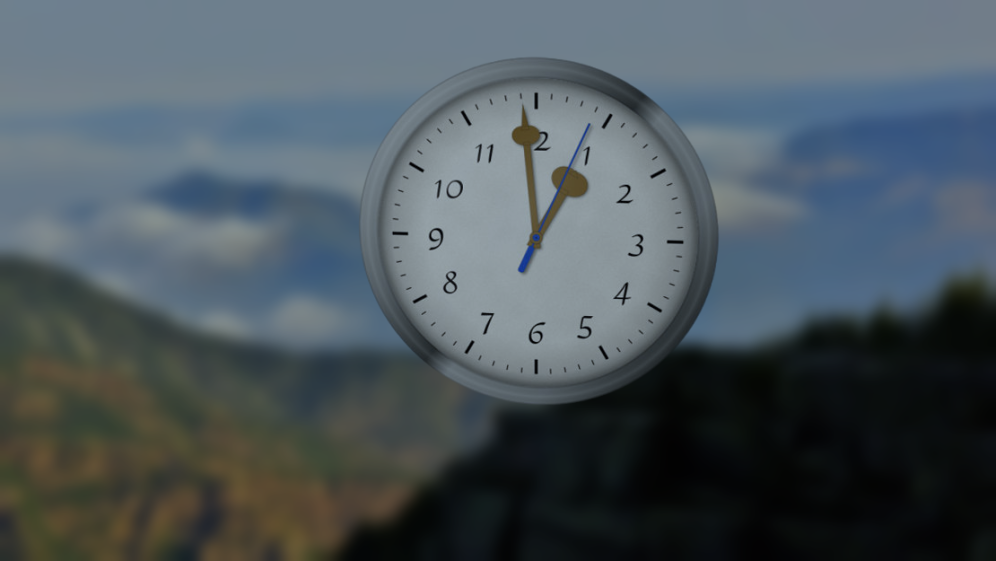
12:59:04
